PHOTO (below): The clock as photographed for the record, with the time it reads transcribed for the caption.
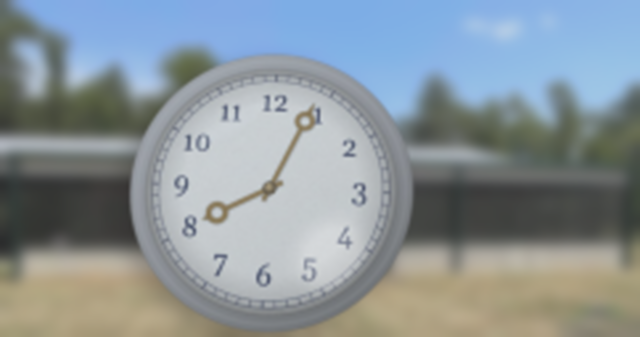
8:04
